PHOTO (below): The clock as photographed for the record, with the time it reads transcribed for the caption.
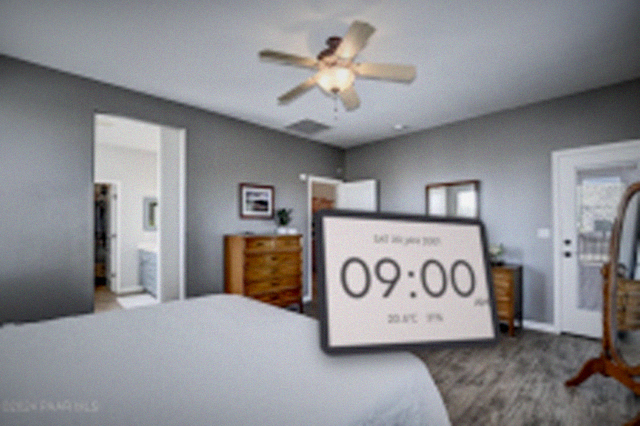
9:00
